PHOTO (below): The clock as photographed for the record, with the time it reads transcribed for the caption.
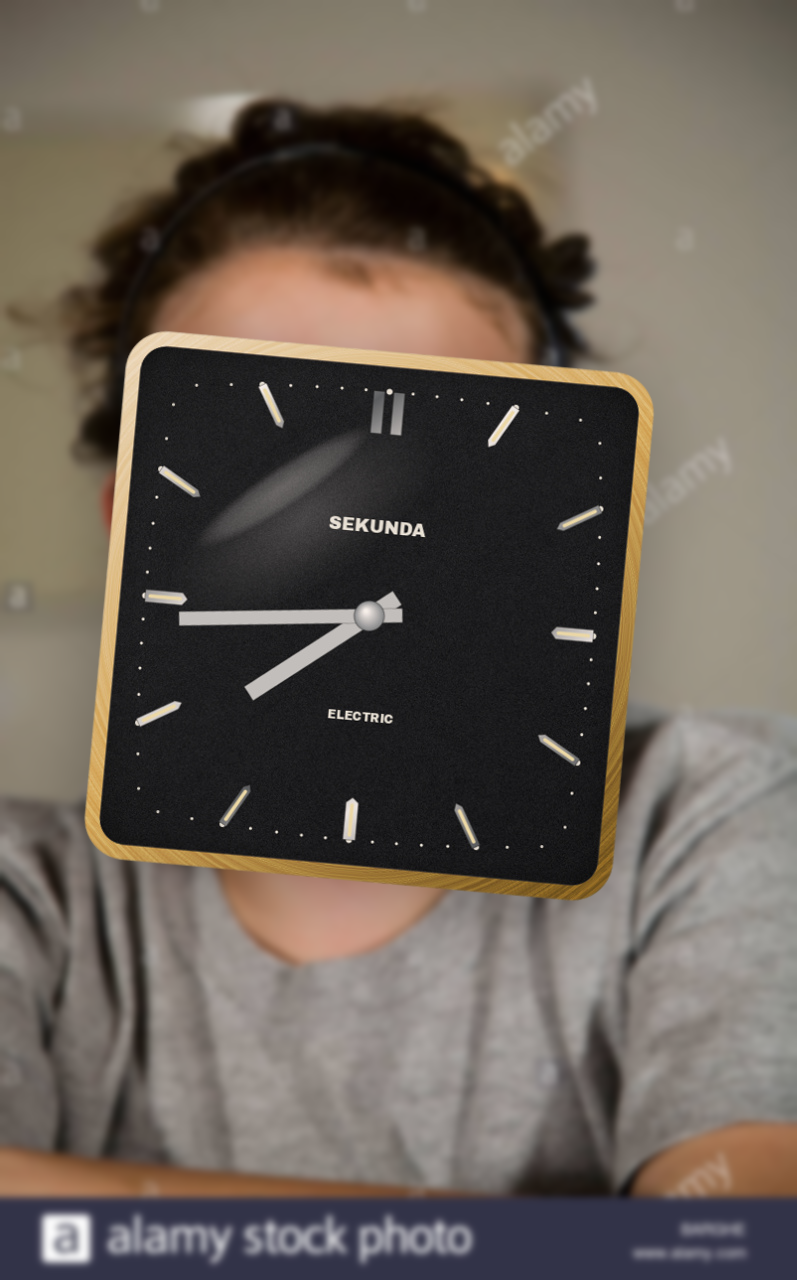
7:44
